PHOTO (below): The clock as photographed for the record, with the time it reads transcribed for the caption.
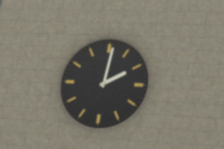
2:01
